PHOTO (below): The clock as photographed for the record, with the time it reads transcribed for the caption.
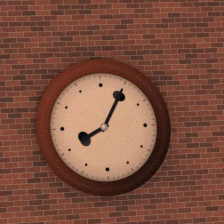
8:05
